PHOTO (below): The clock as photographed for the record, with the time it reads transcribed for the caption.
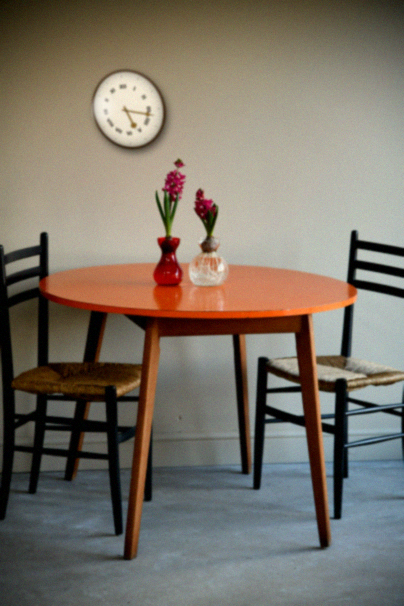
5:17
